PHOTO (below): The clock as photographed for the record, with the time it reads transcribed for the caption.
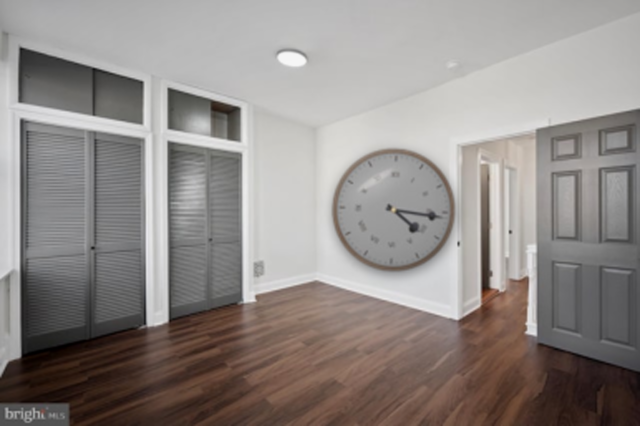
4:16
